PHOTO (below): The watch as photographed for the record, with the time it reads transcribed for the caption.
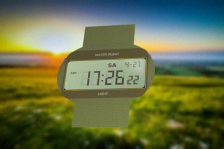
17:26:22
